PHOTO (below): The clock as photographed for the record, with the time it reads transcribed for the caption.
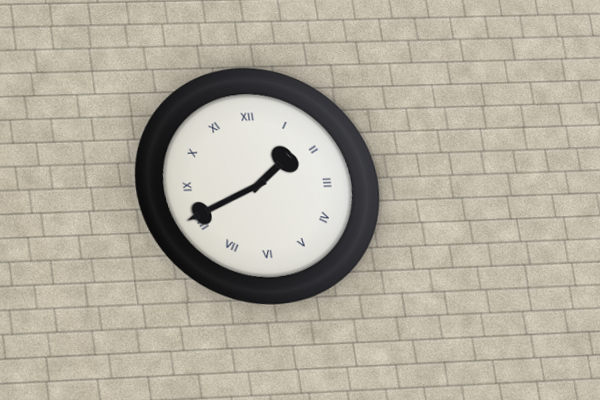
1:41
